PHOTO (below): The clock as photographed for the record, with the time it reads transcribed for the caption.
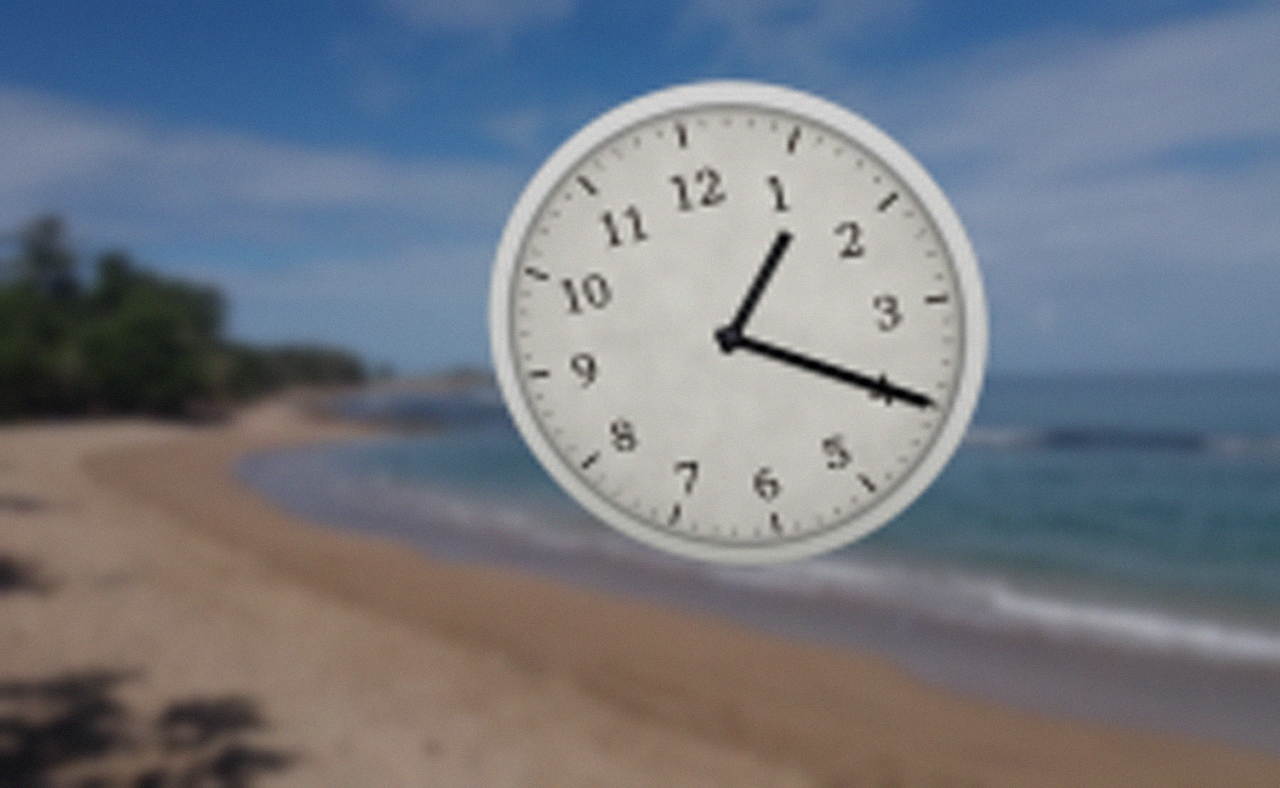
1:20
